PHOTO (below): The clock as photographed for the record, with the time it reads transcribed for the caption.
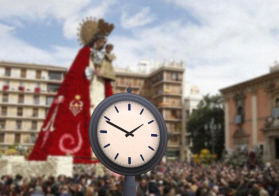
1:49
